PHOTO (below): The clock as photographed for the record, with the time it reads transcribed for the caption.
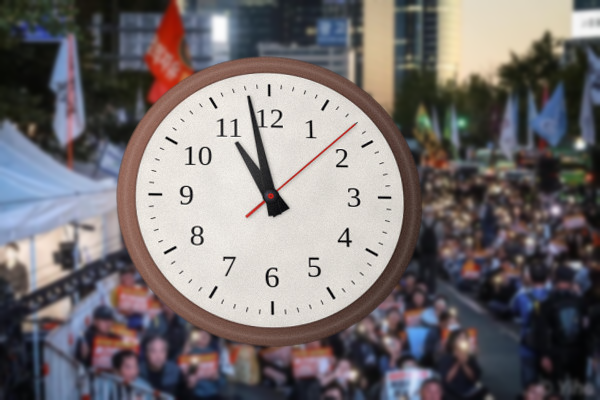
10:58:08
